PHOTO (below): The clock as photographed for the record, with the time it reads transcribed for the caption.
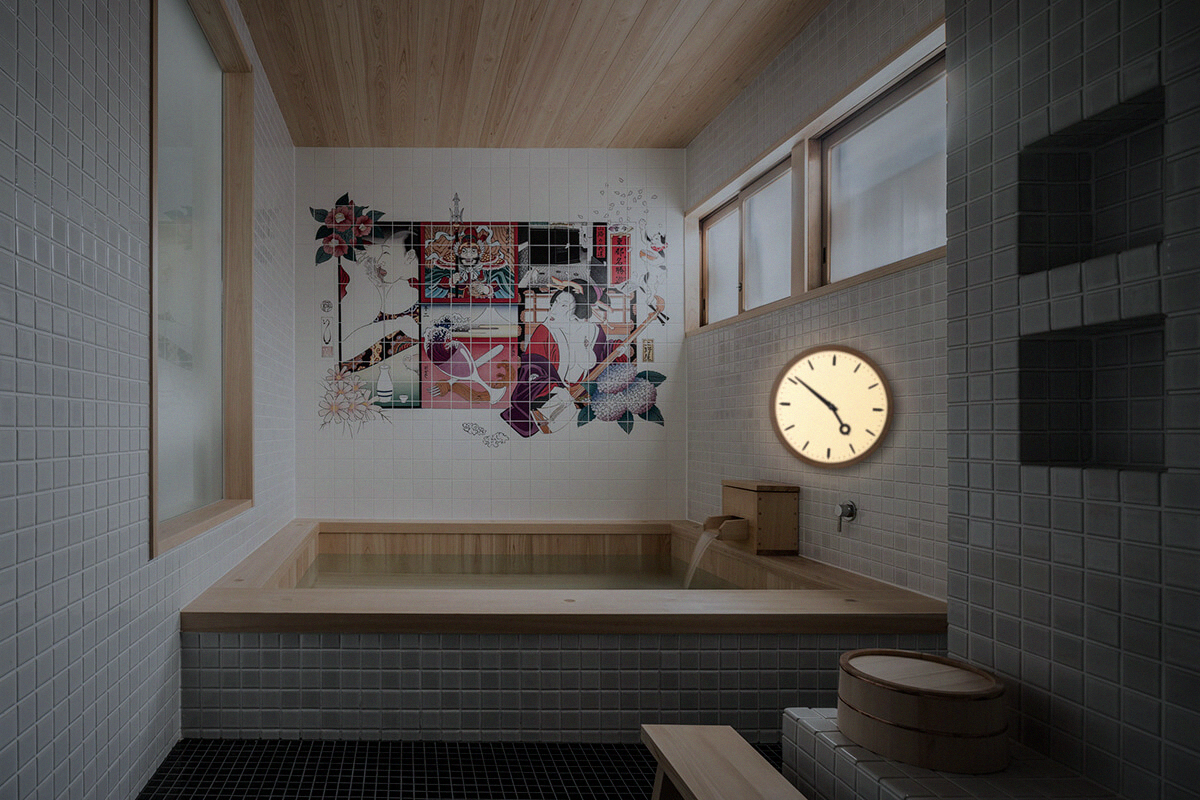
4:51
